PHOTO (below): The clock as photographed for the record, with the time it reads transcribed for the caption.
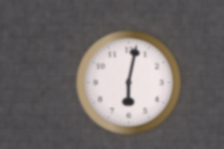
6:02
